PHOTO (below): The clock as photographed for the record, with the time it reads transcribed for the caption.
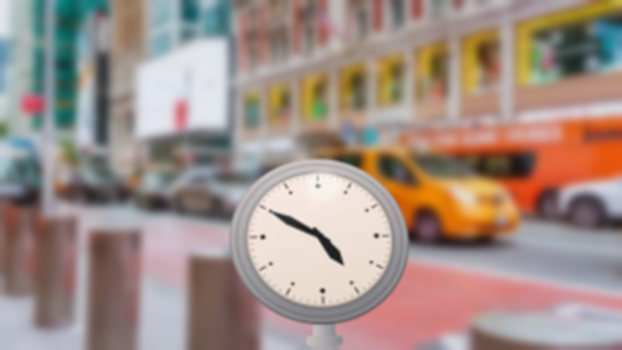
4:50
